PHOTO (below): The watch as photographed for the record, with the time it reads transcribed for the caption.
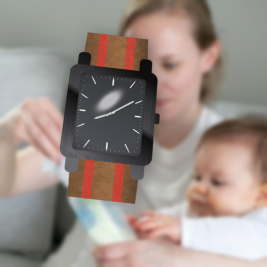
8:09
